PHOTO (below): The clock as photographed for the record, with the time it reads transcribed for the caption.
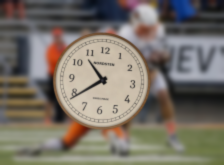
10:39
